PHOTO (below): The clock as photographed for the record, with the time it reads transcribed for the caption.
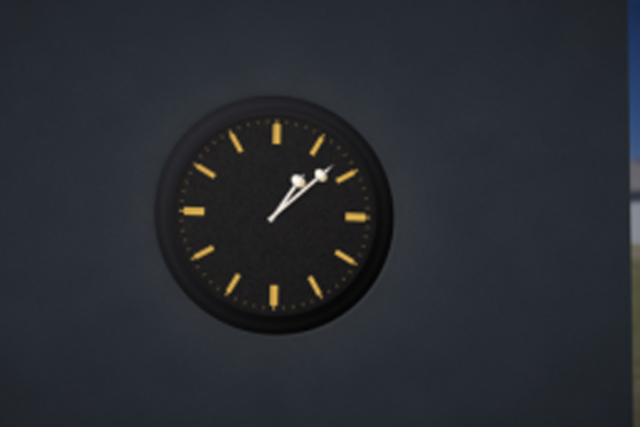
1:08
